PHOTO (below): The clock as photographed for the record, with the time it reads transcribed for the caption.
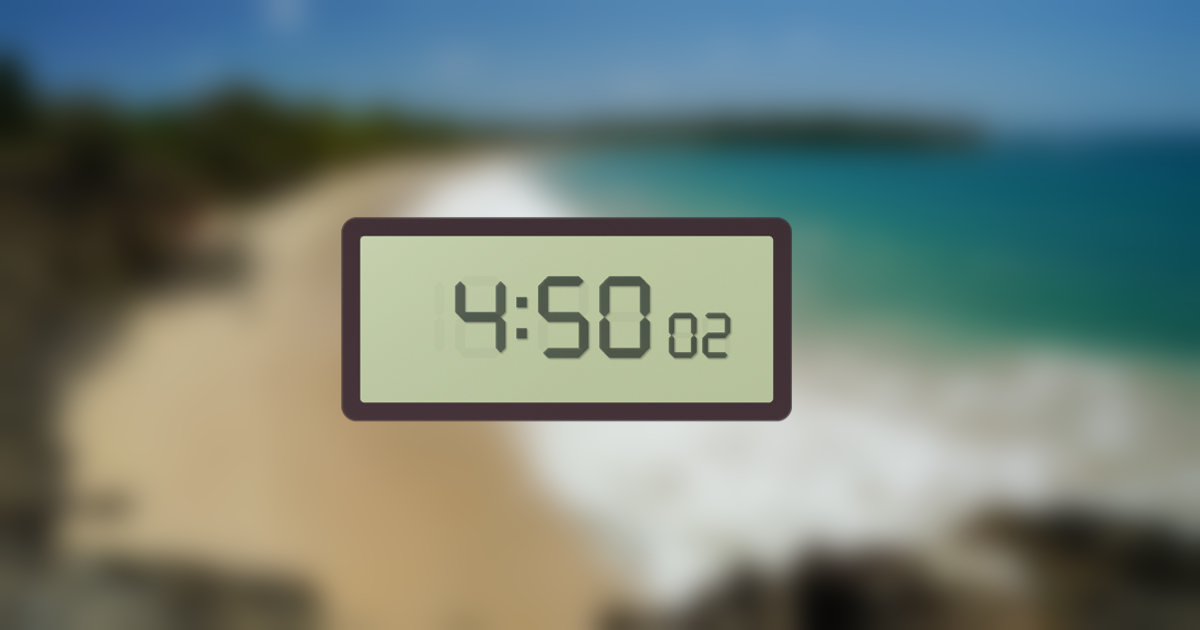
4:50:02
